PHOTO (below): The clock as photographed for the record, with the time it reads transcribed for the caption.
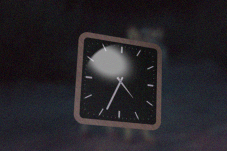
4:34
